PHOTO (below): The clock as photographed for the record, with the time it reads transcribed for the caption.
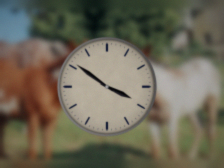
3:51
